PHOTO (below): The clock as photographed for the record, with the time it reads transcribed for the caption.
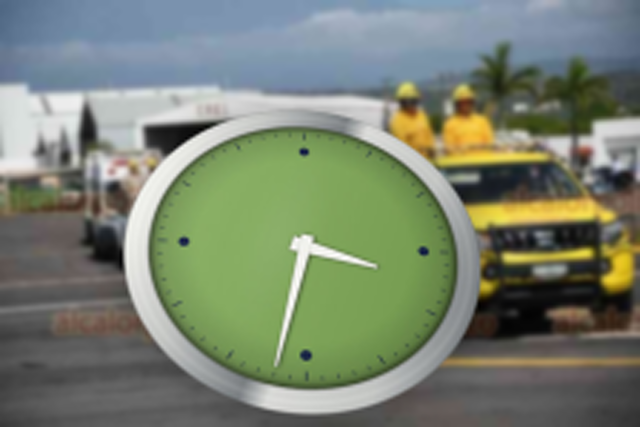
3:32
